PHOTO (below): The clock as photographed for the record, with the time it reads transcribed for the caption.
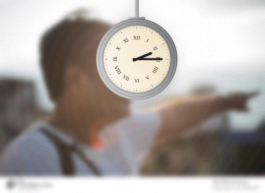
2:15
